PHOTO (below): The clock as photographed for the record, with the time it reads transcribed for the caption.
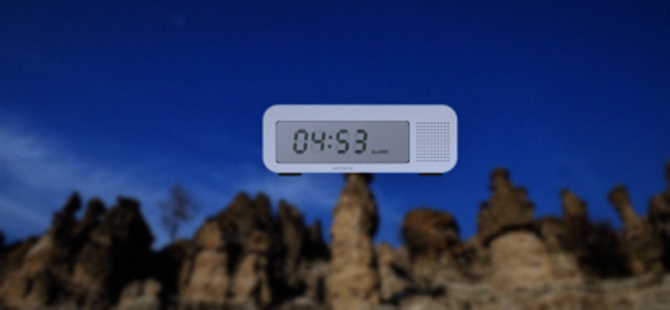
4:53
